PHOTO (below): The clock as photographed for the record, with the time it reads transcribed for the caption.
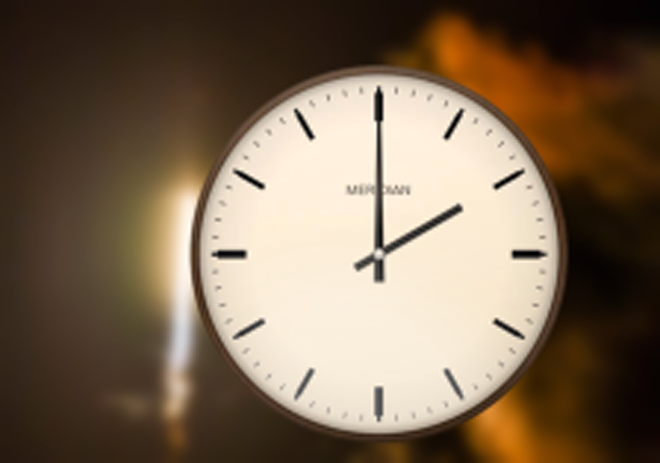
2:00
